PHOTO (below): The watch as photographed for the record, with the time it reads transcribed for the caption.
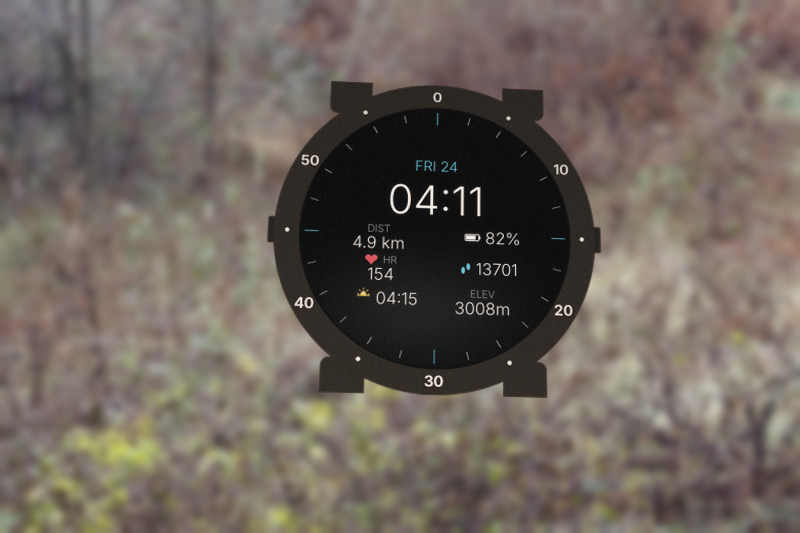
4:11
